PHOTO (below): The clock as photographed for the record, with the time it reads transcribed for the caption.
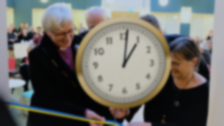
1:01
